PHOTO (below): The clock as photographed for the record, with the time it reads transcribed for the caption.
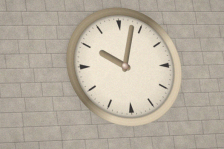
10:03
